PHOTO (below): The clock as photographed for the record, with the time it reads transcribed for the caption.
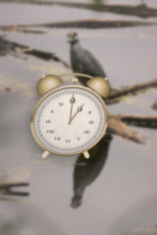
1:00
